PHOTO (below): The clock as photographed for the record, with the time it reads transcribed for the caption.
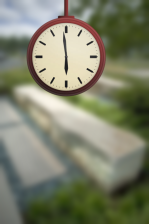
5:59
